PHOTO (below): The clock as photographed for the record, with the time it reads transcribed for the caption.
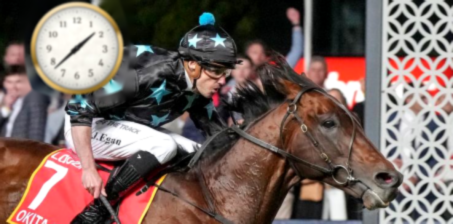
1:38
